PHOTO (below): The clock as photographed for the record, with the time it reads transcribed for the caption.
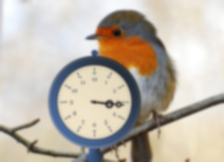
3:16
